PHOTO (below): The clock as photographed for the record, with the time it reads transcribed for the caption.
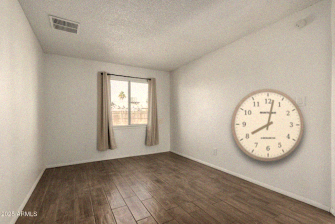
8:02
